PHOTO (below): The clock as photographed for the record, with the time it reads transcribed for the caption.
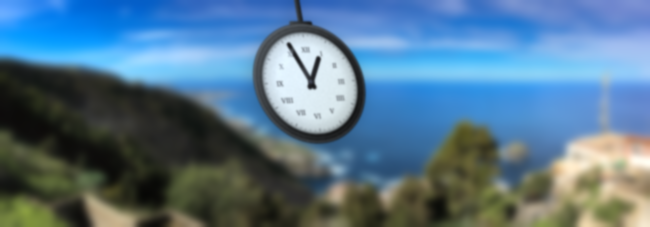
12:56
